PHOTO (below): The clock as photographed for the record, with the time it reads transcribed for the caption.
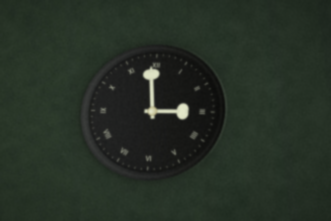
2:59
